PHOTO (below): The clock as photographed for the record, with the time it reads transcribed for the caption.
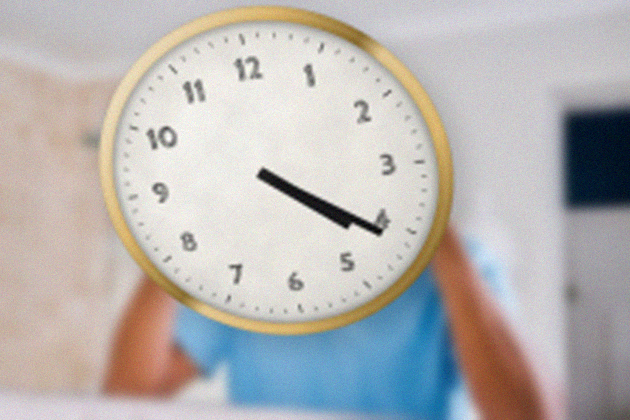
4:21
